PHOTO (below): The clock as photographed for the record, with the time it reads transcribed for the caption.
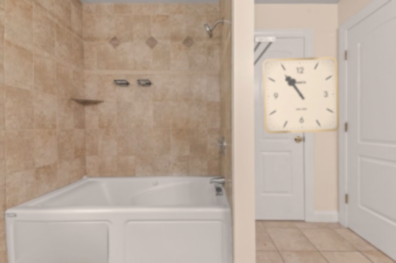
10:54
